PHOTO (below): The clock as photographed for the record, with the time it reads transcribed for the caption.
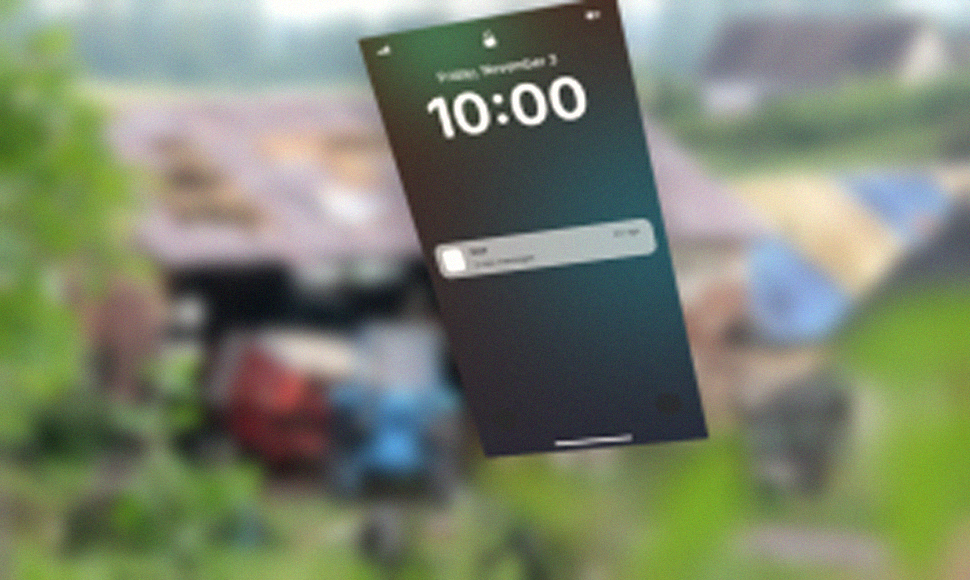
10:00
